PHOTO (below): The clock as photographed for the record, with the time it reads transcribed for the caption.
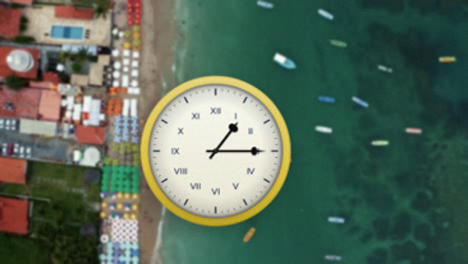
1:15
